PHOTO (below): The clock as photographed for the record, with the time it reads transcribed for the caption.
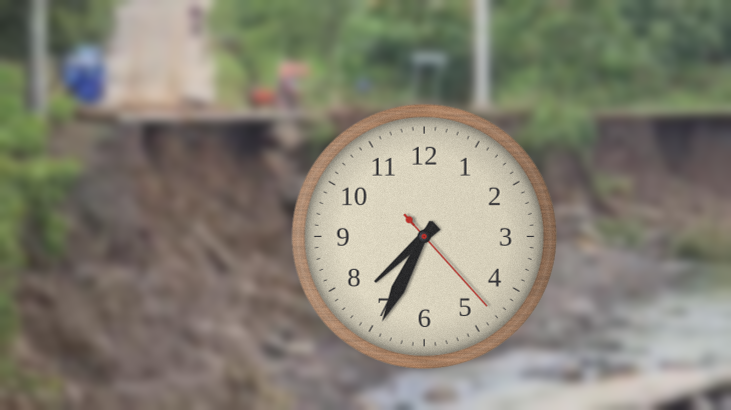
7:34:23
